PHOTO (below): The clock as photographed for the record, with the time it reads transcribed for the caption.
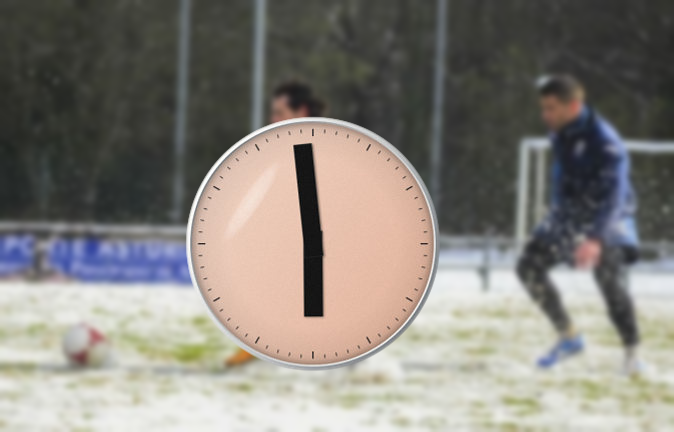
5:59
